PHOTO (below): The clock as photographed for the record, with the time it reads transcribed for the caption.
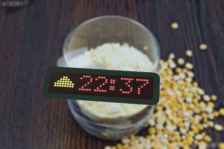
22:37
